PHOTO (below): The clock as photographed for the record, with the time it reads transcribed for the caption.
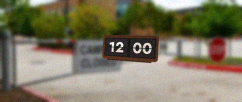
12:00
